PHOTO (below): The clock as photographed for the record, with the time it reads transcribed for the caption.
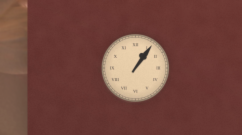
1:06
